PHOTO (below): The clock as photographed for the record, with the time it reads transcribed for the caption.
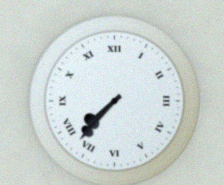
7:37
